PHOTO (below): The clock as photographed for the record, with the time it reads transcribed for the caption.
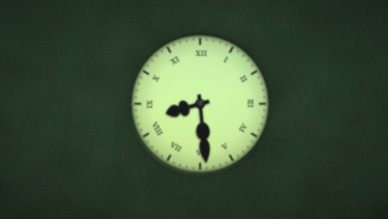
8:29
